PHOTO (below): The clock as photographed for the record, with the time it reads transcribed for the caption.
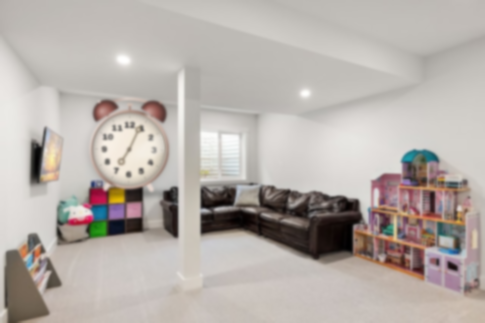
7:04
